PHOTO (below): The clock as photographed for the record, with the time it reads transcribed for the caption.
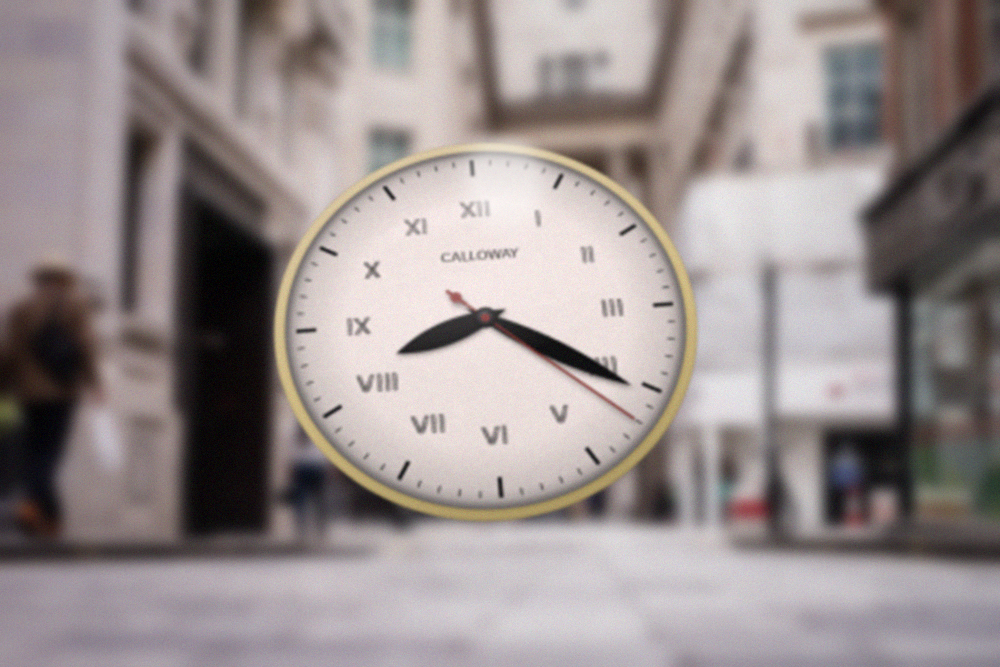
8:20:22
